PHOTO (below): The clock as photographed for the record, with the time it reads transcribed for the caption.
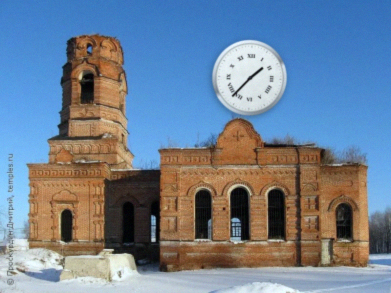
1:37
